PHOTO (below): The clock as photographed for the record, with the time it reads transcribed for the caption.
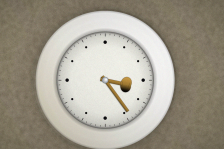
3:24
